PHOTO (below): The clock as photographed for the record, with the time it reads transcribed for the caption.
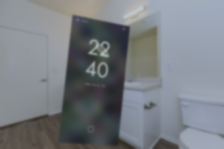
22:40
